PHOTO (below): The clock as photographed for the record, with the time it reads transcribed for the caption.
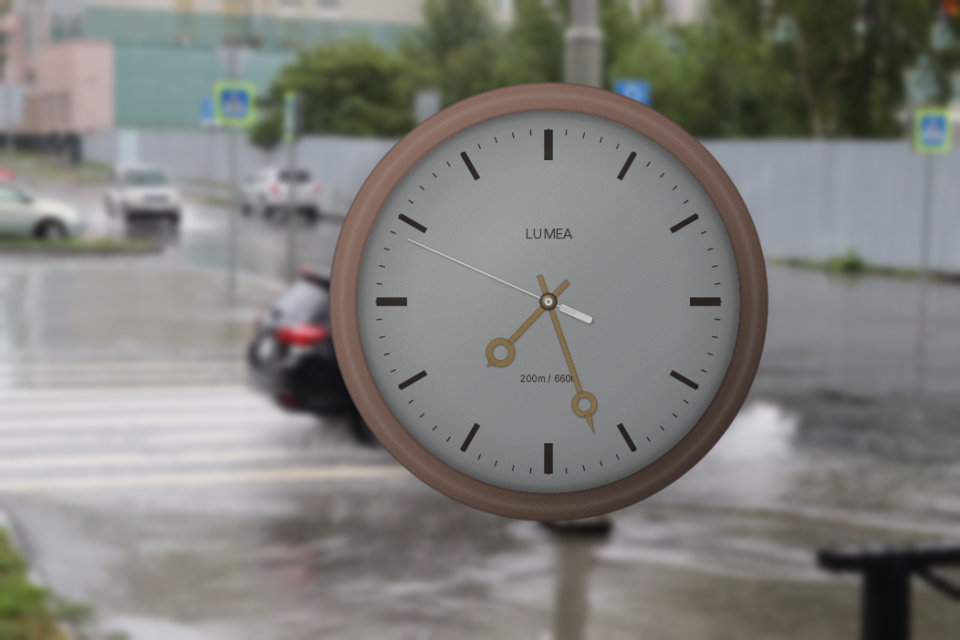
7:26:49
